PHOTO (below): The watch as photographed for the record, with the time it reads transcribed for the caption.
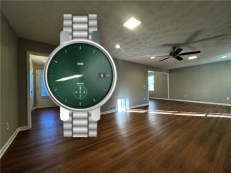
8:43
